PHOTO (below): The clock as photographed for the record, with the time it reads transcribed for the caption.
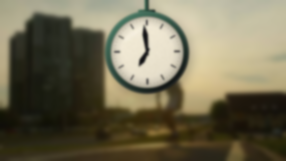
6:59
